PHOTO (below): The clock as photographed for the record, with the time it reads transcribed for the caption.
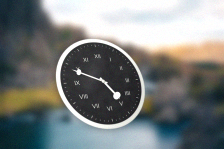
4:49
